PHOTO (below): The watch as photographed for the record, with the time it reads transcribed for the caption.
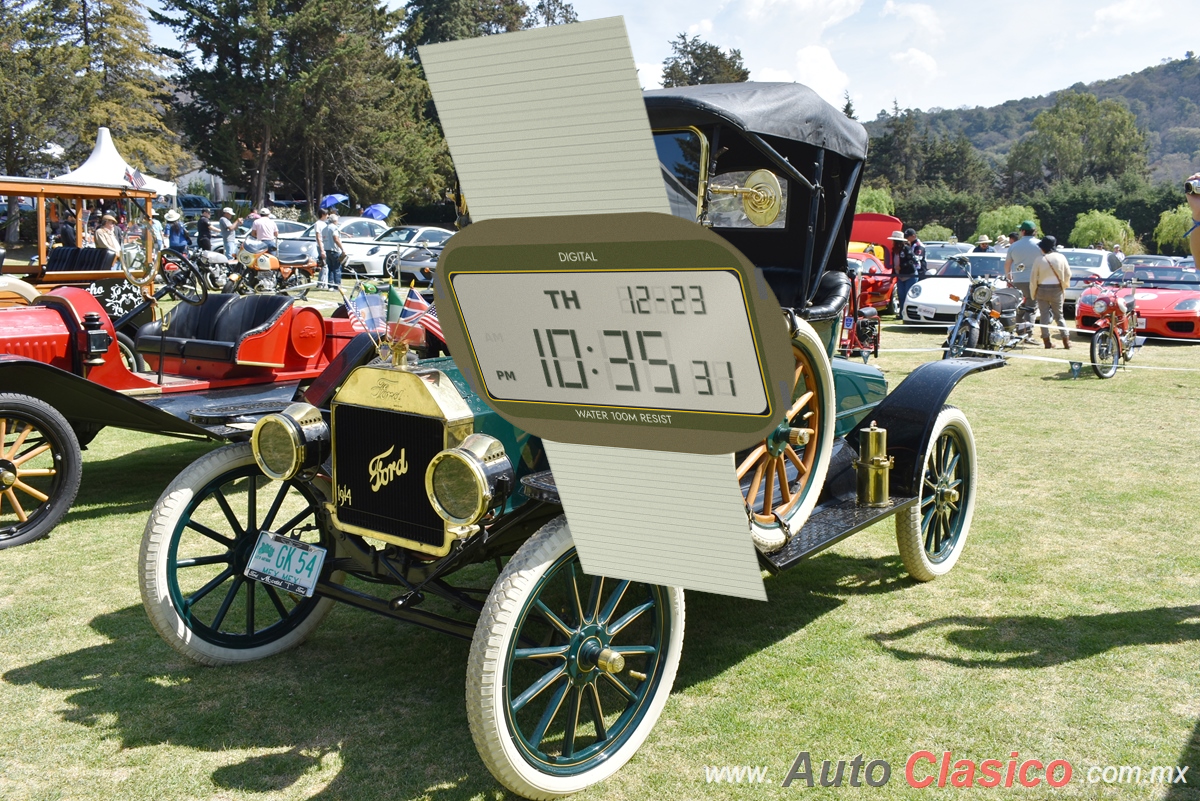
10:35:31
